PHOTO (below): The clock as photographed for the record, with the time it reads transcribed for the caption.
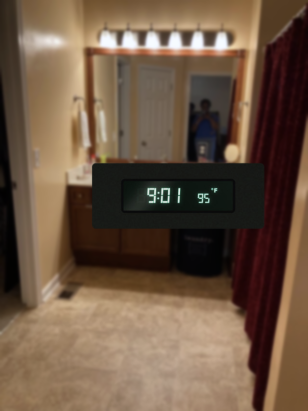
9:01
